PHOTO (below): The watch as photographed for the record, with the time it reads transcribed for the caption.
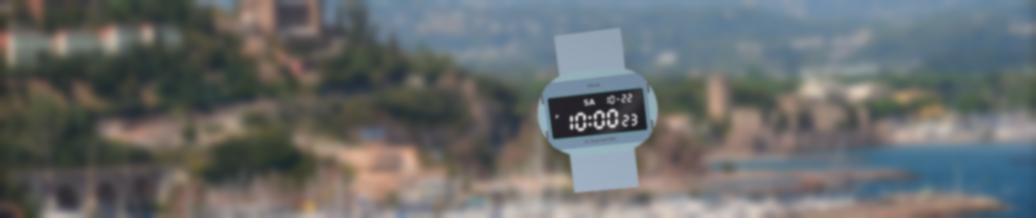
10:00:23
